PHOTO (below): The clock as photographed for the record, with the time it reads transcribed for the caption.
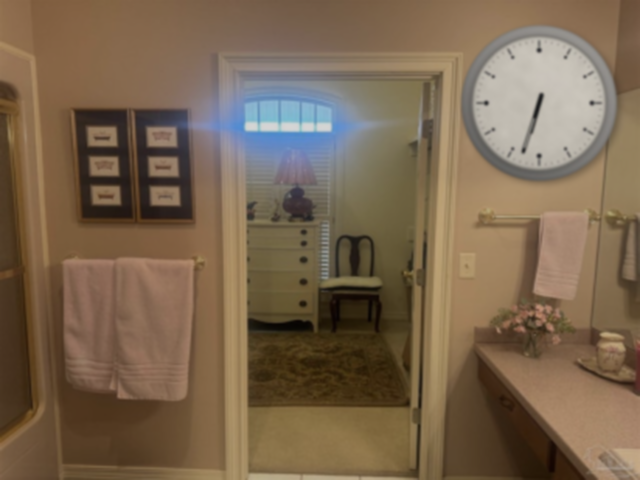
6:33
